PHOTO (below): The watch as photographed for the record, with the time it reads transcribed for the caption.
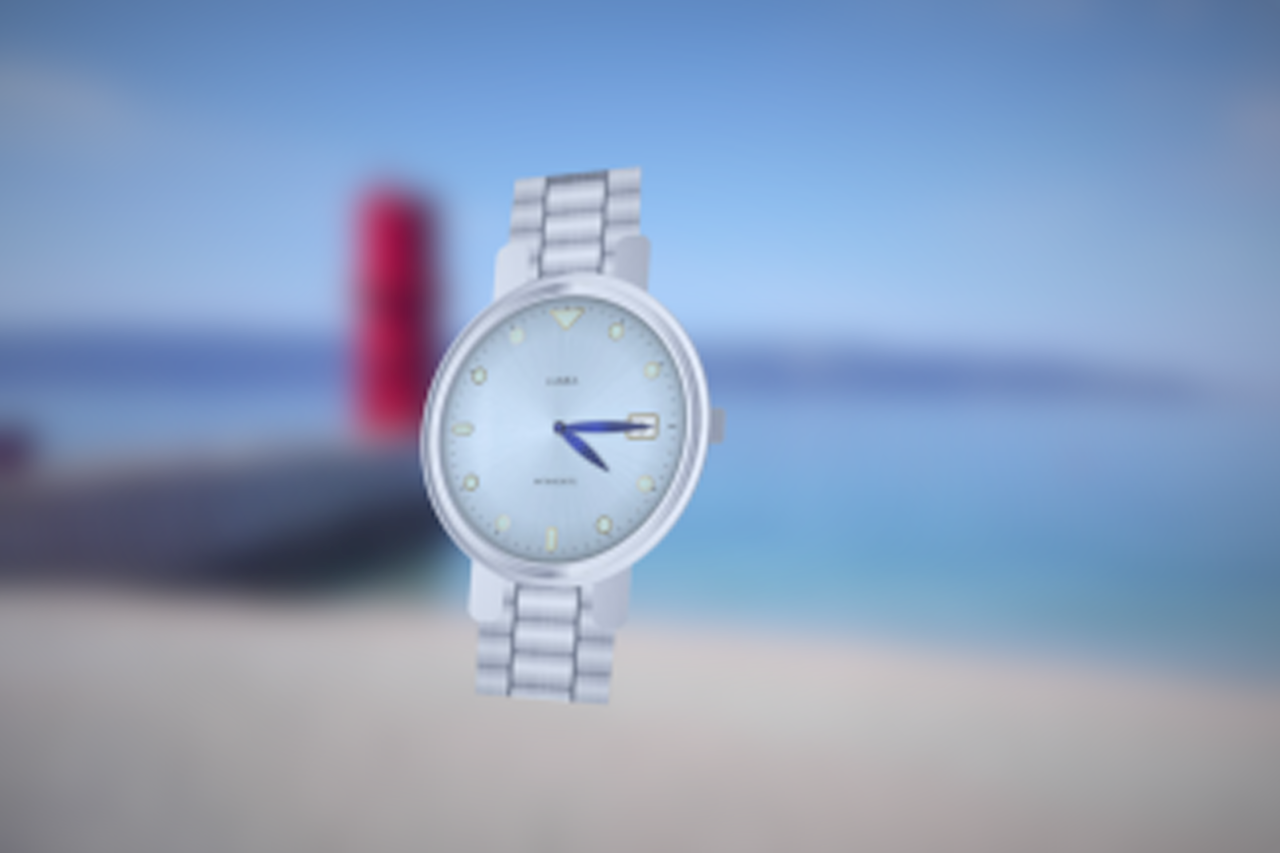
4:15
